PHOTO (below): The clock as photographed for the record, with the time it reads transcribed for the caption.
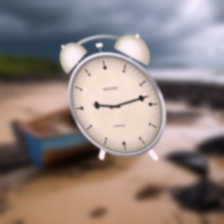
9:13
